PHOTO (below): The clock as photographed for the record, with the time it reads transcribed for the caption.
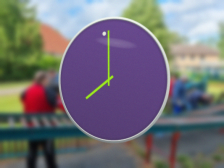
8:01
